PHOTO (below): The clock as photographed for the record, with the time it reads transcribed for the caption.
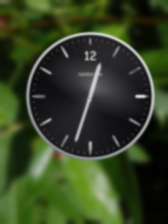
12:33
